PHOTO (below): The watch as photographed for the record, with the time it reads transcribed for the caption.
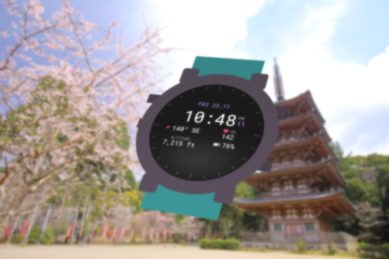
10:48
